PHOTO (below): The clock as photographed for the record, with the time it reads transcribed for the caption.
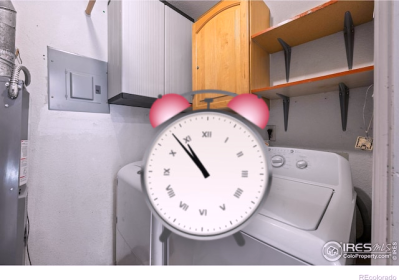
10:53
